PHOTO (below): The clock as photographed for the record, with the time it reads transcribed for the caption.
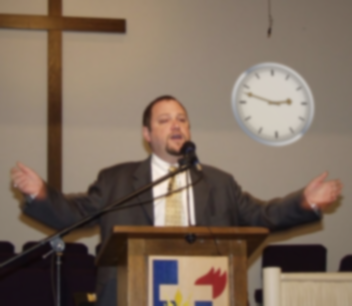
2:48
